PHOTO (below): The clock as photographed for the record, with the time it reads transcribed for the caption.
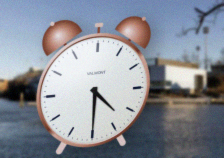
4:30
